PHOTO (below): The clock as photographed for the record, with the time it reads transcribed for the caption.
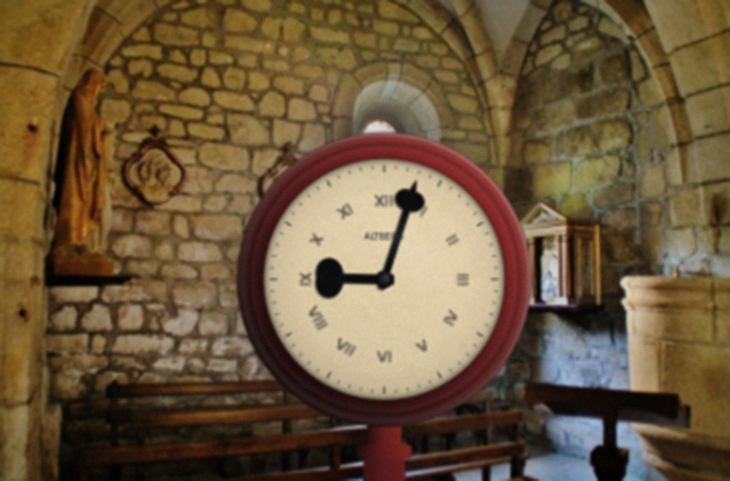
9:03
